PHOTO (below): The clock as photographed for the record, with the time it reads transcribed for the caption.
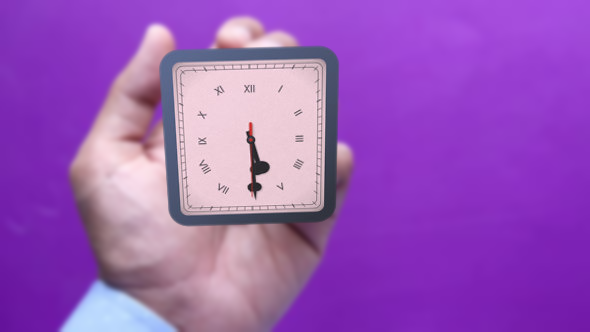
5:29:30
